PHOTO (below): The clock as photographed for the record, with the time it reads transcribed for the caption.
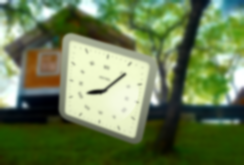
8:06
